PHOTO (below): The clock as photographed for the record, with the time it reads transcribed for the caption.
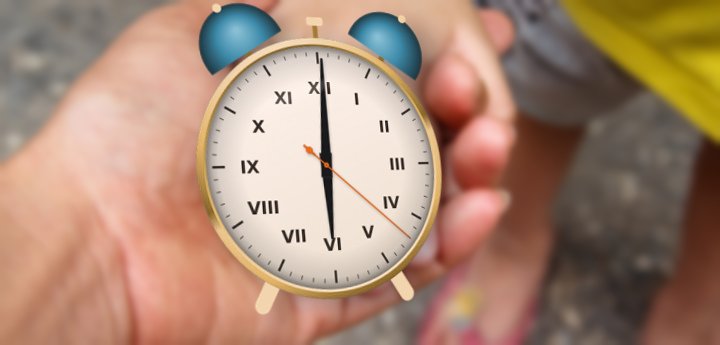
6:00:22
